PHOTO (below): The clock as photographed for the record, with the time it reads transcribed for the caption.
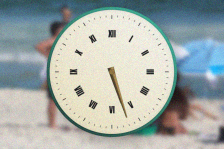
5:27
